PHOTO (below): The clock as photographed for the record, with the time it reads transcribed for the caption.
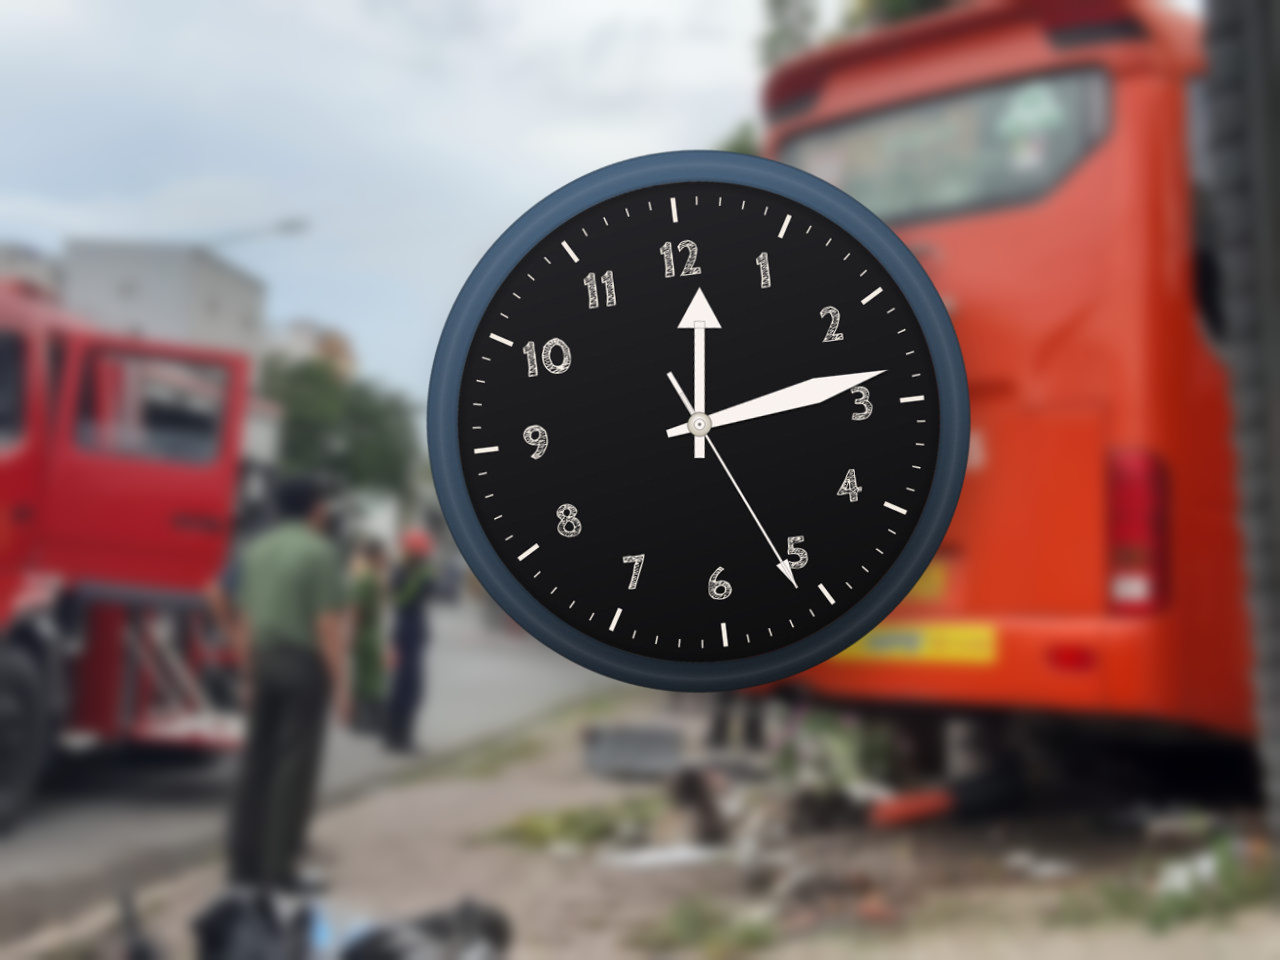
12:13:26
